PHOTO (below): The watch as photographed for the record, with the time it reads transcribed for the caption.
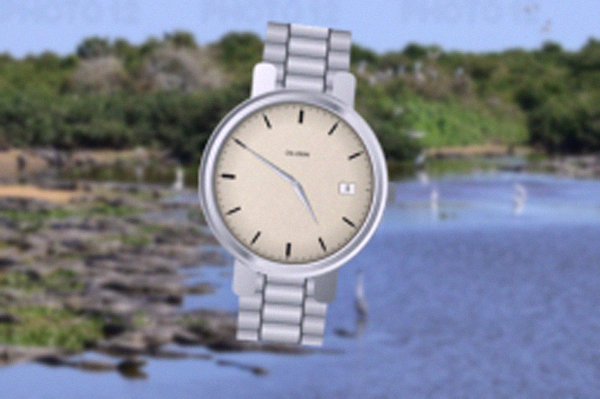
4:50
